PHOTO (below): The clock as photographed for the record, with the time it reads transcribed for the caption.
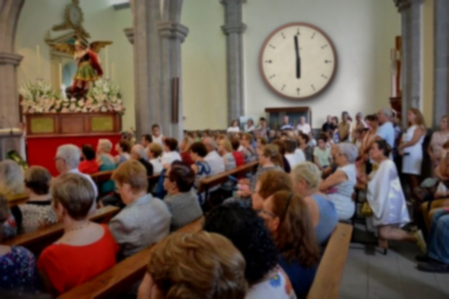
5:59
